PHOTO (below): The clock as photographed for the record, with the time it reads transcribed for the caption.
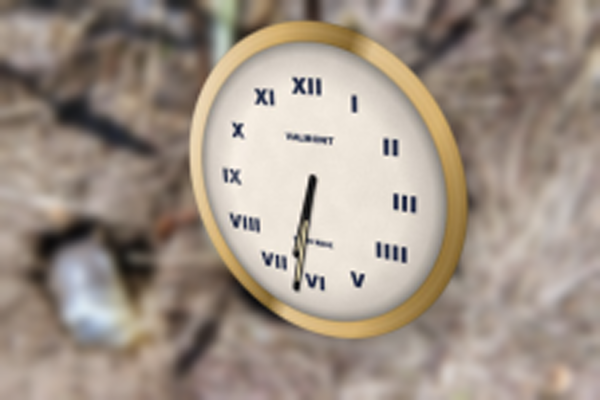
6:32
